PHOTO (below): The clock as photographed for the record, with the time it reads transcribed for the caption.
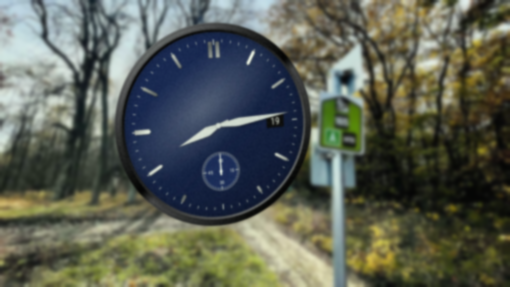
8:14
